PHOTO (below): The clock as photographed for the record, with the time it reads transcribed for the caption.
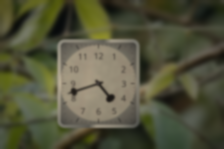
4:42
